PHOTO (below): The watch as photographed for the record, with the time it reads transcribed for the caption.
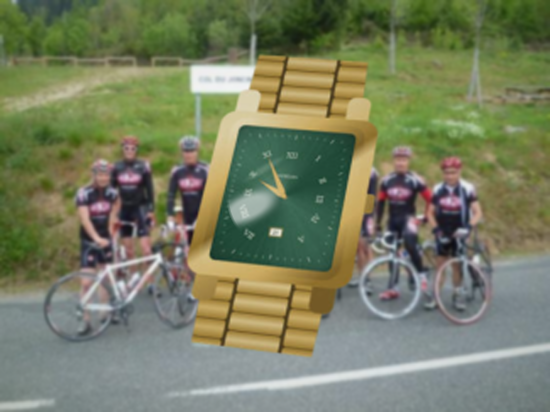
9:55
